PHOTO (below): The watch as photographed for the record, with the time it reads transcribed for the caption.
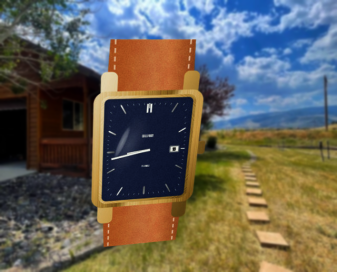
8:43
